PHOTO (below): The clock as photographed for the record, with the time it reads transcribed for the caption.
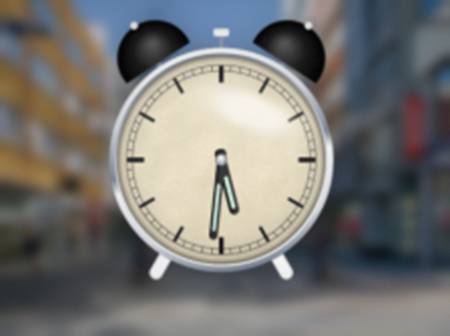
5:31
